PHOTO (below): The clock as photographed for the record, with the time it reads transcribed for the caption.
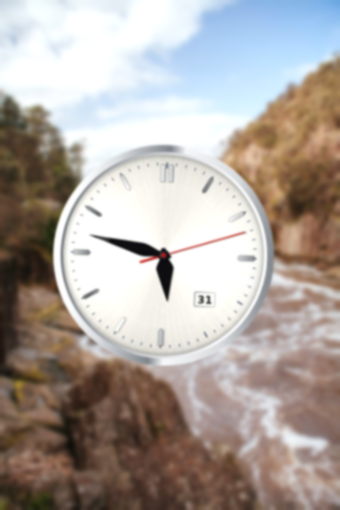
5:47:12
